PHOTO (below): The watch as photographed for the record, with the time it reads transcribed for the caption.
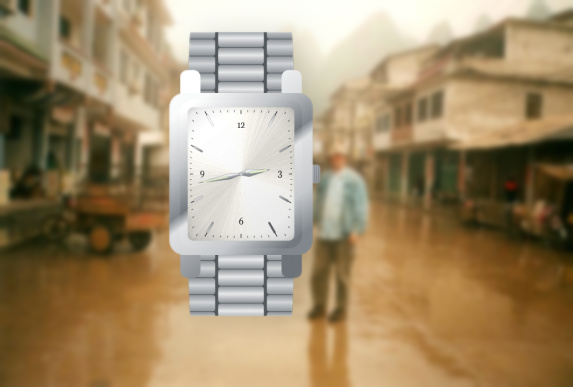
2:43
